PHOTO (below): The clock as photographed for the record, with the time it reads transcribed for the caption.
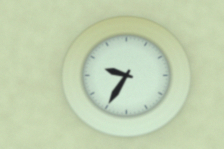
9:35
